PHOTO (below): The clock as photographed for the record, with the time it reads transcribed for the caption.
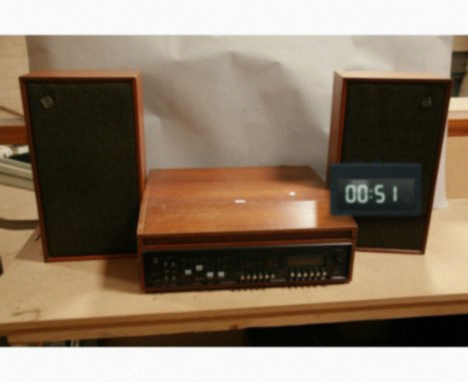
0:51
